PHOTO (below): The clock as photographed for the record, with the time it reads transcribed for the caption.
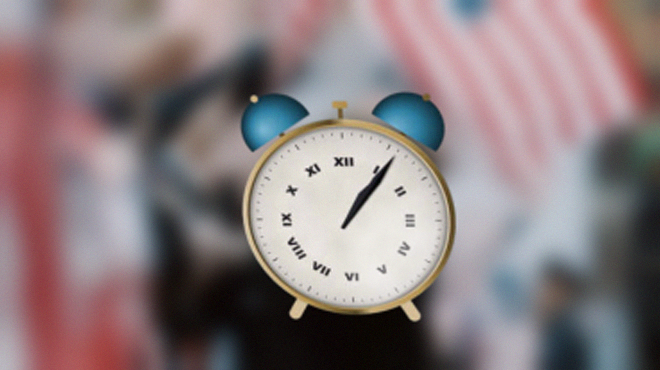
1:06
